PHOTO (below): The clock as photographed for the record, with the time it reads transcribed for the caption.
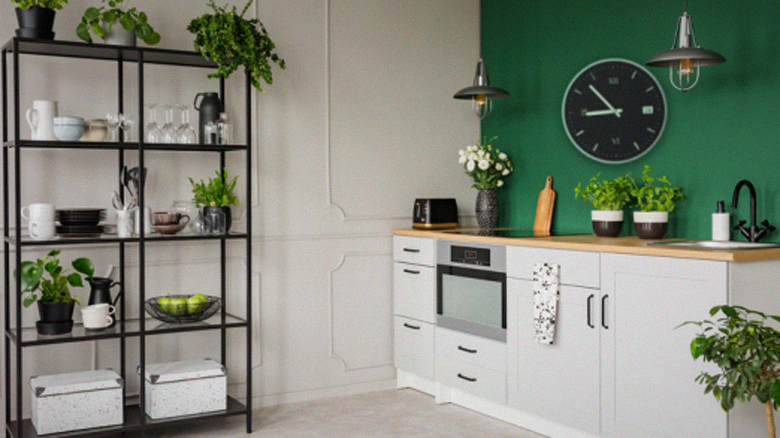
8:53
